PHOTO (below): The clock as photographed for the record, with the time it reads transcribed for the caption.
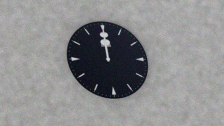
12:00
